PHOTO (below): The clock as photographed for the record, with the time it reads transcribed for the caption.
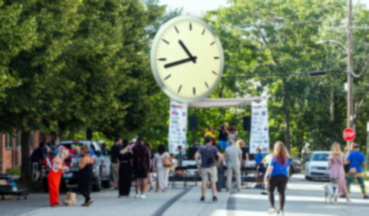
10:43
